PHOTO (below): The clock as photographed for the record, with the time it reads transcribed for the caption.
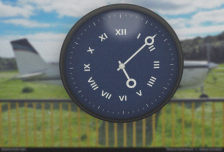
5:08
